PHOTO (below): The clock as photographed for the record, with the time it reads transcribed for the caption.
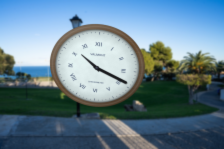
10:19
